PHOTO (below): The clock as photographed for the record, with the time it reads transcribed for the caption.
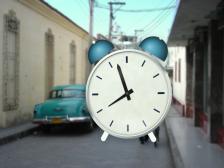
7:57
